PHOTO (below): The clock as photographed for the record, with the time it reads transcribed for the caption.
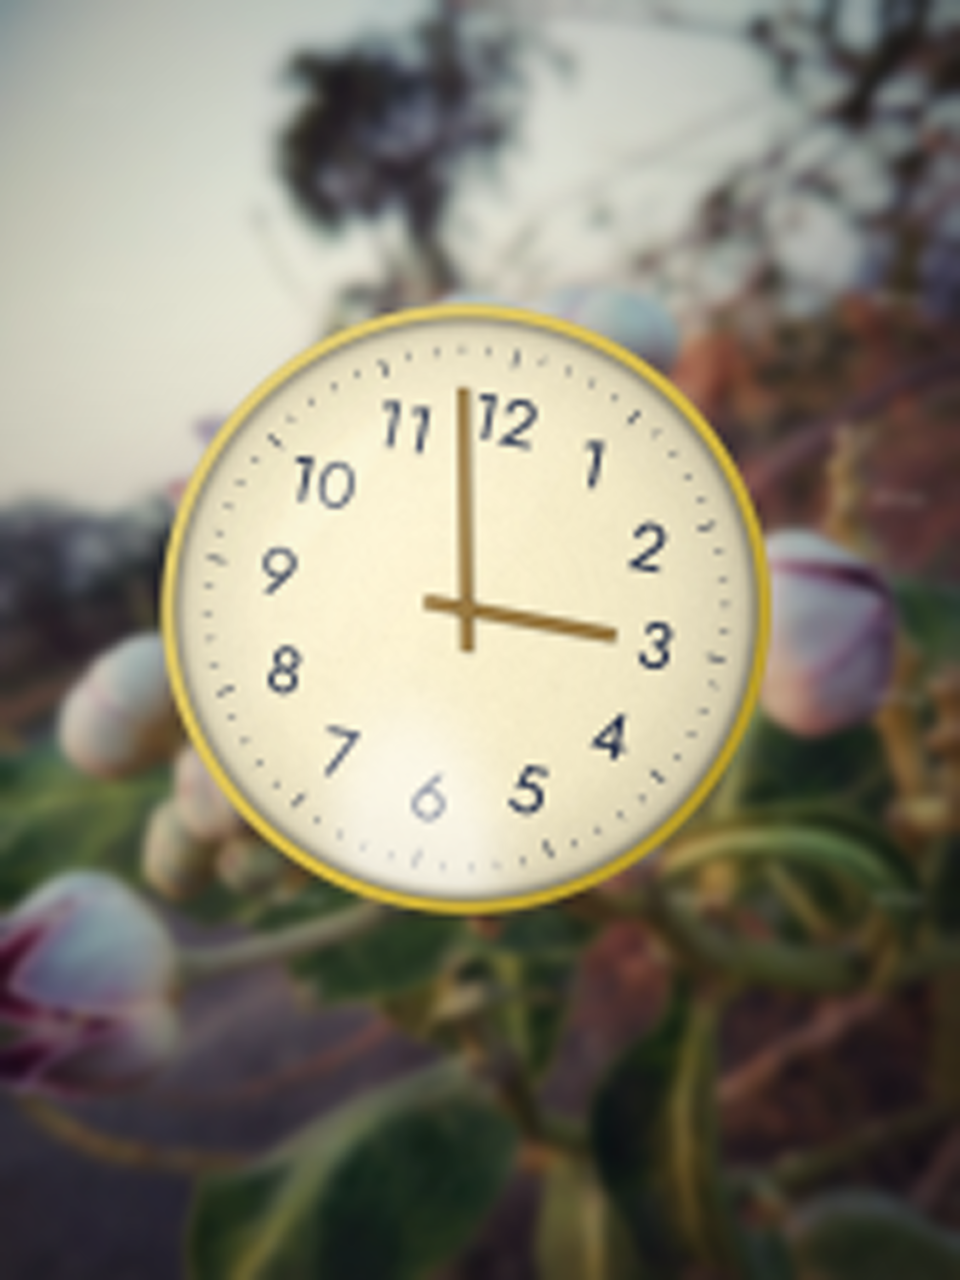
2:58
